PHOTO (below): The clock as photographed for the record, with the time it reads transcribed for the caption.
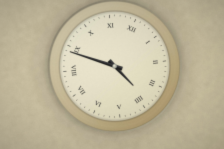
3:44
